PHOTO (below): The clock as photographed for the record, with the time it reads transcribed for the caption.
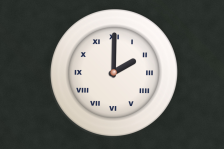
2:00
